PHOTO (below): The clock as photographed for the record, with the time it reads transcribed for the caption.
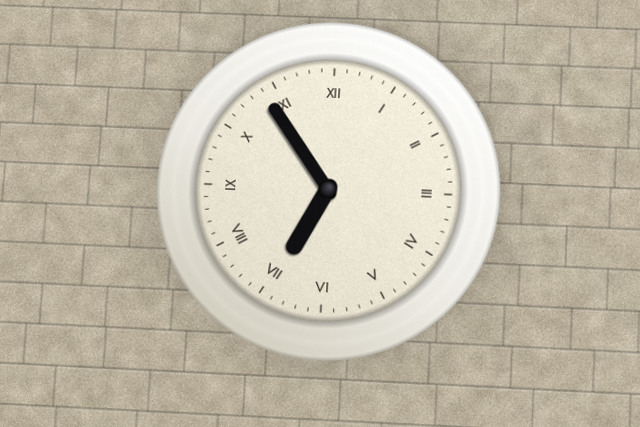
6:54
